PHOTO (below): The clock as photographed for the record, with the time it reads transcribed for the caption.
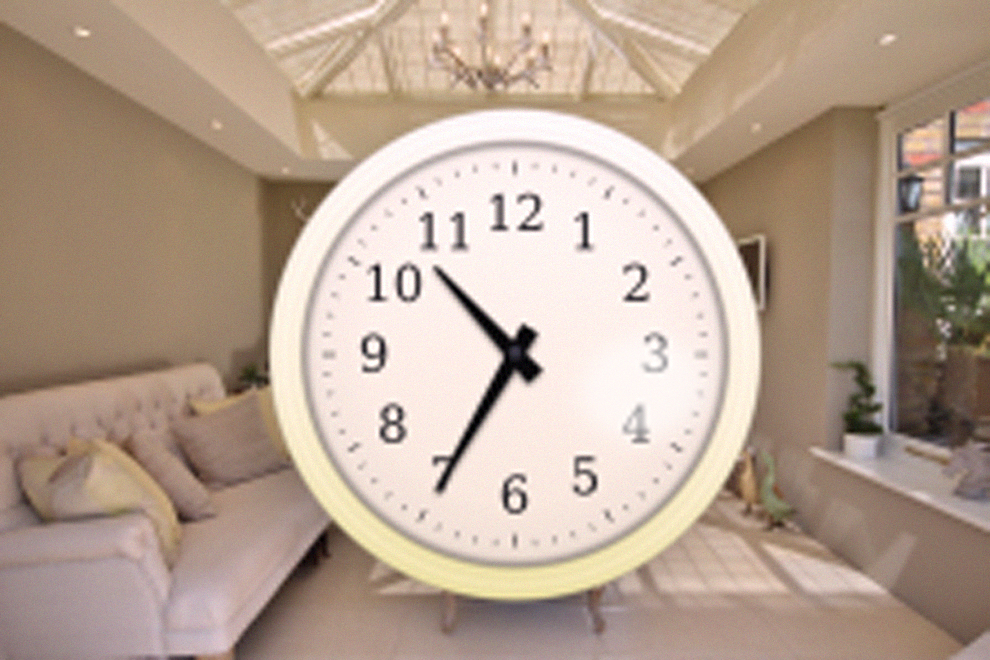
10:35
